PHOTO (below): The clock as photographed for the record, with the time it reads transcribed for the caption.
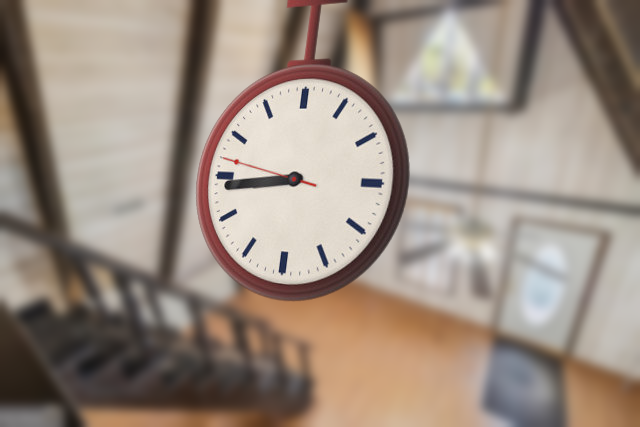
8:43:47
